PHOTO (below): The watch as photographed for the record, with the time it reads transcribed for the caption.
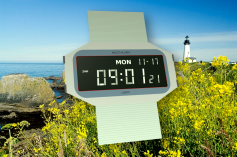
9:01:21
